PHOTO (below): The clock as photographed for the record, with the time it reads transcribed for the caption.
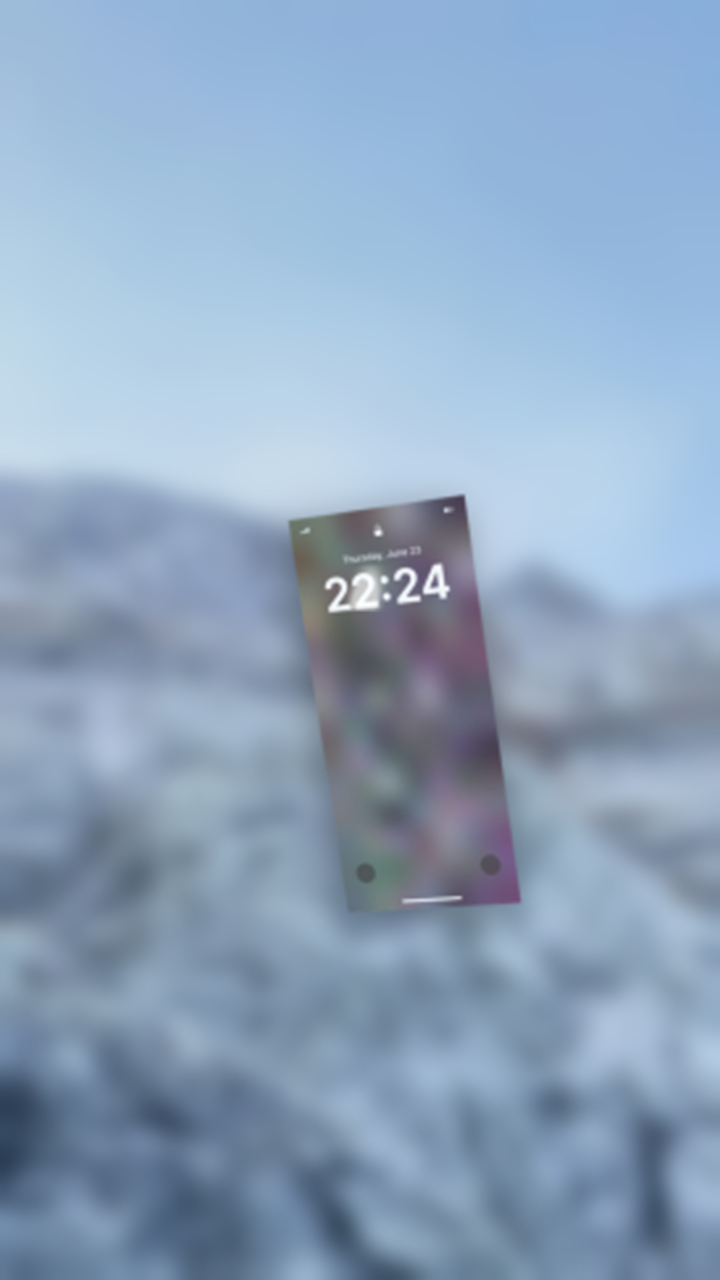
22:24
